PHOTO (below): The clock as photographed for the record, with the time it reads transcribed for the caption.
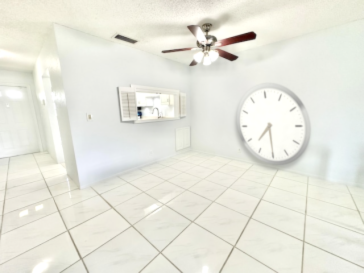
7:30
